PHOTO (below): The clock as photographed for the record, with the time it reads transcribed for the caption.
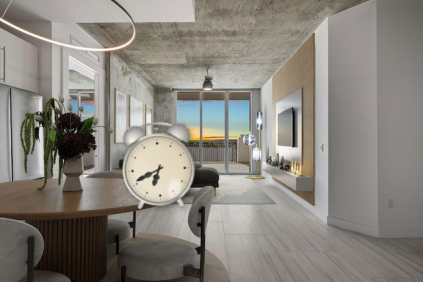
6:41
